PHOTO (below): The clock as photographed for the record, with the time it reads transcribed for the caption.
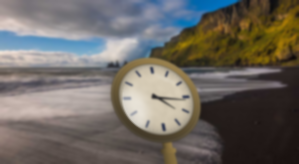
4:16
